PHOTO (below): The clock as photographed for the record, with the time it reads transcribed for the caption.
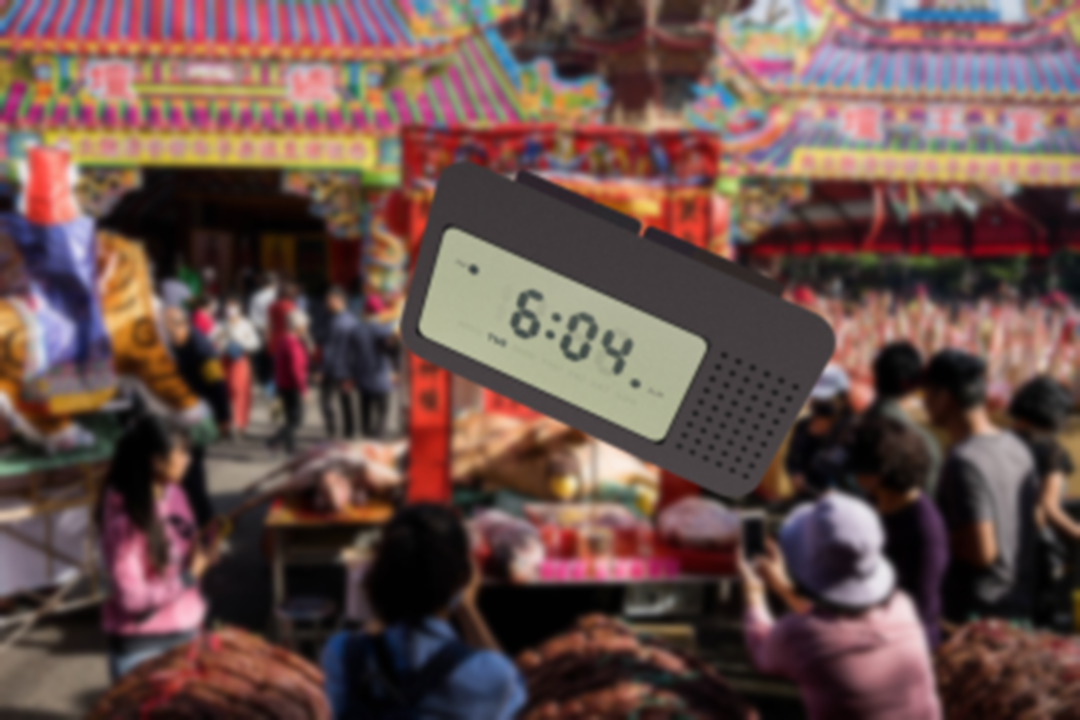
6:04
